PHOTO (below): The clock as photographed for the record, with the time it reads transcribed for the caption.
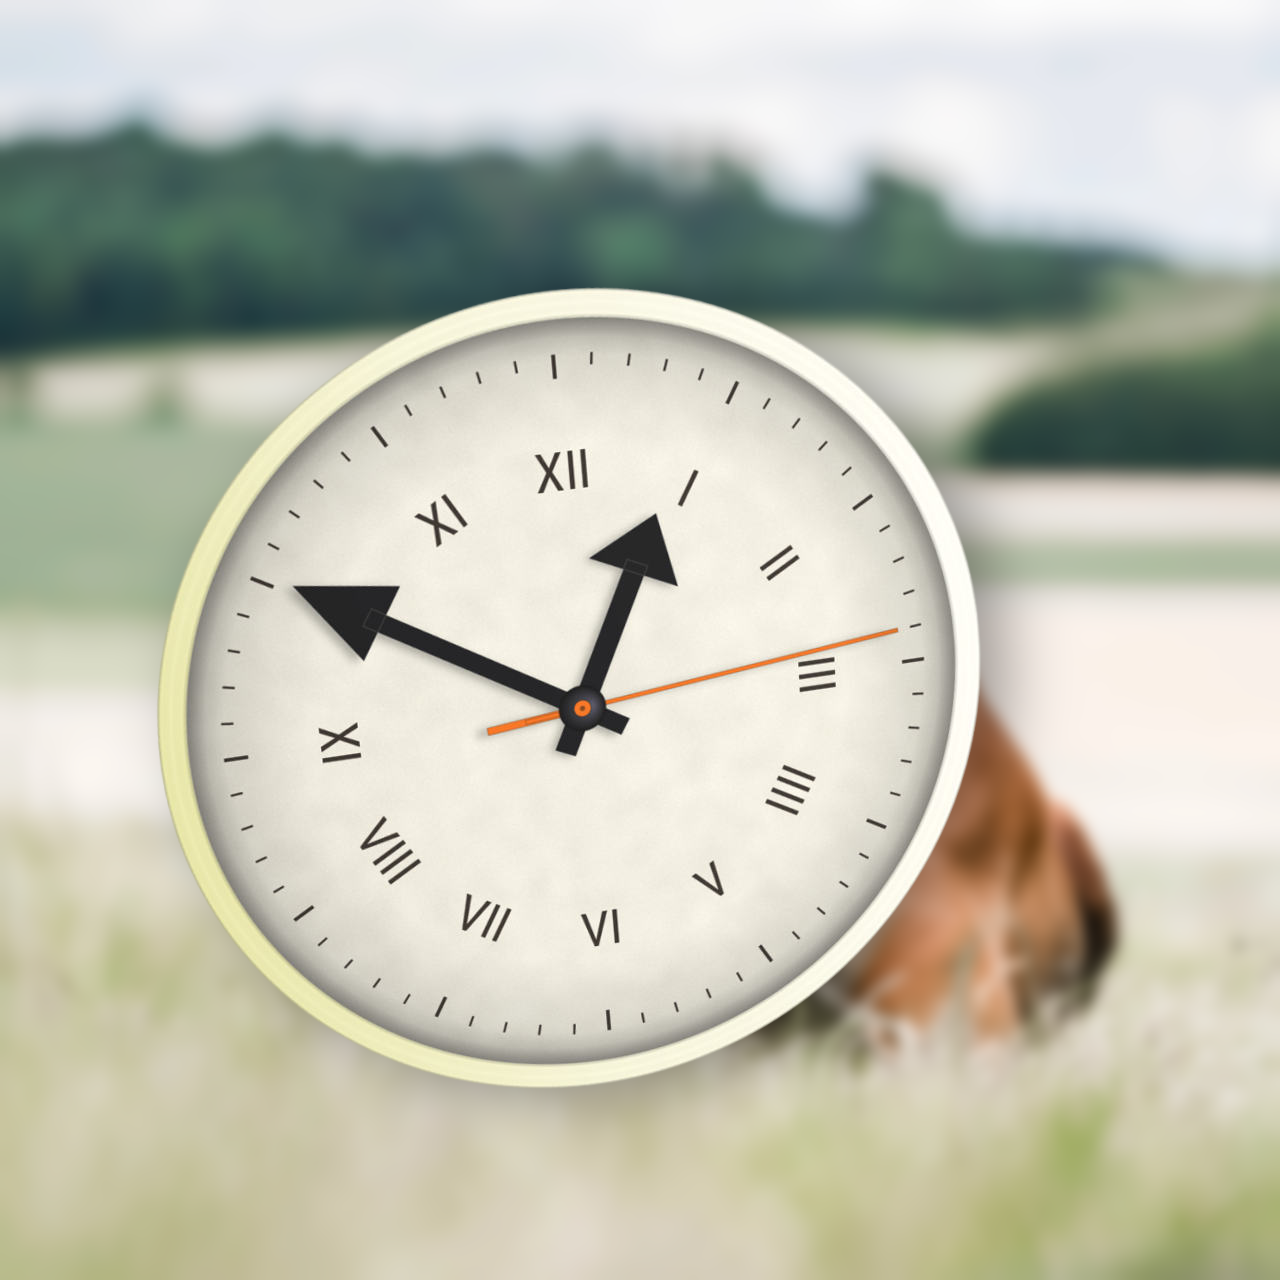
12:50:14
